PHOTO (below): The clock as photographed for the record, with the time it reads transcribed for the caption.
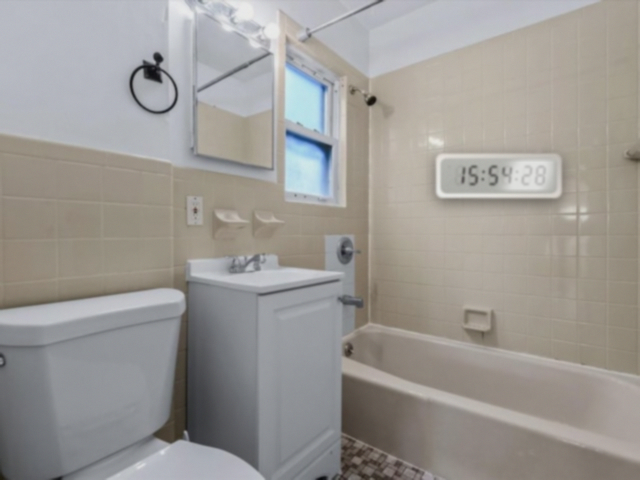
15:54:28
